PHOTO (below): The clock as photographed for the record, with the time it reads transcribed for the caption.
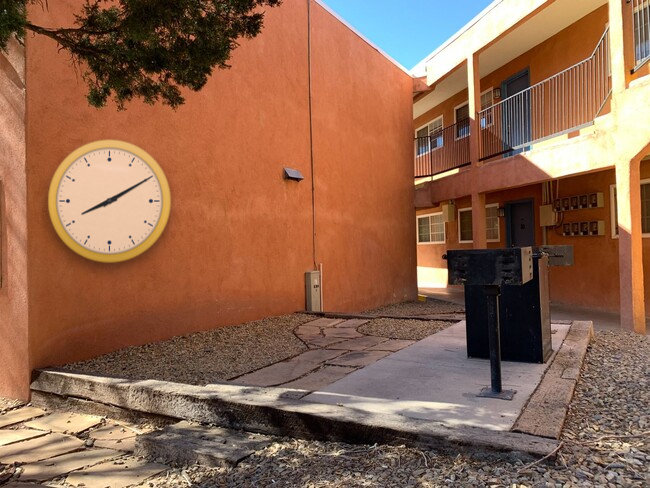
8:10
